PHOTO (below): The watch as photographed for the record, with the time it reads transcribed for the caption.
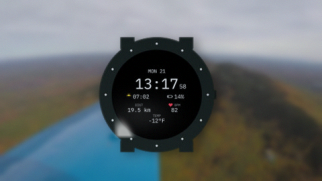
13:17
